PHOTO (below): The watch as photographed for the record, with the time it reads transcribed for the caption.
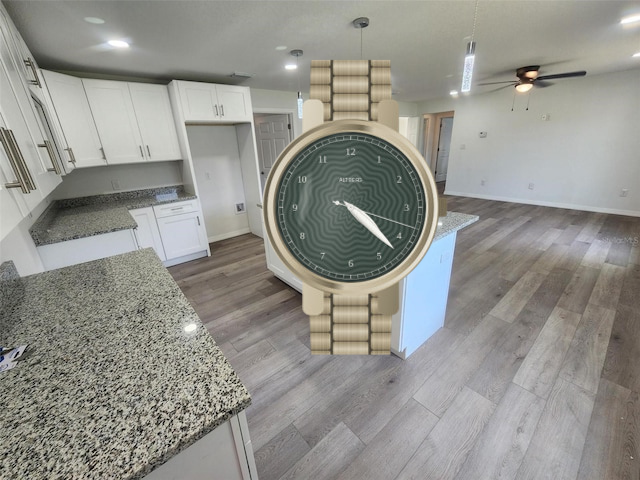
4:22:18
